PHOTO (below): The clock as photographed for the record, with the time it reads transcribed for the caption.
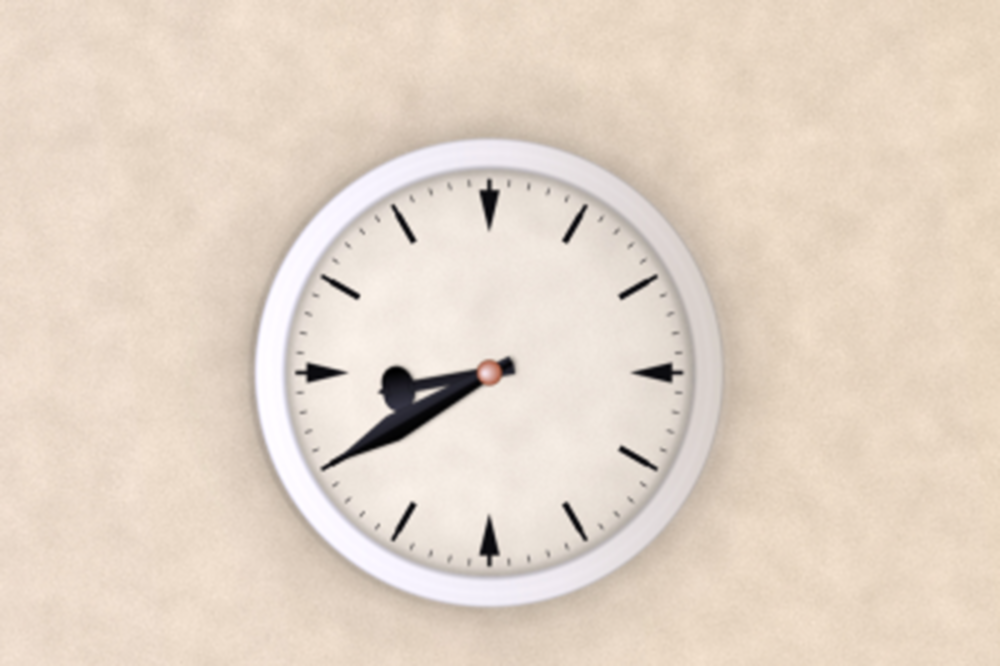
8:40
